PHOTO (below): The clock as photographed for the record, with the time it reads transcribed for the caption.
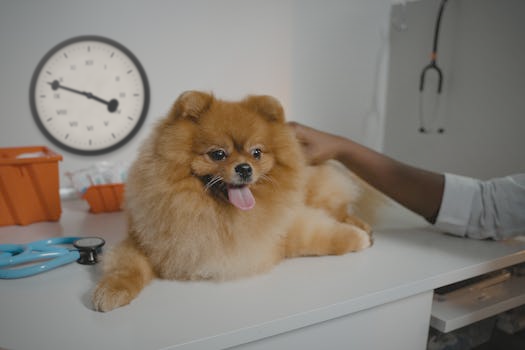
3:48
